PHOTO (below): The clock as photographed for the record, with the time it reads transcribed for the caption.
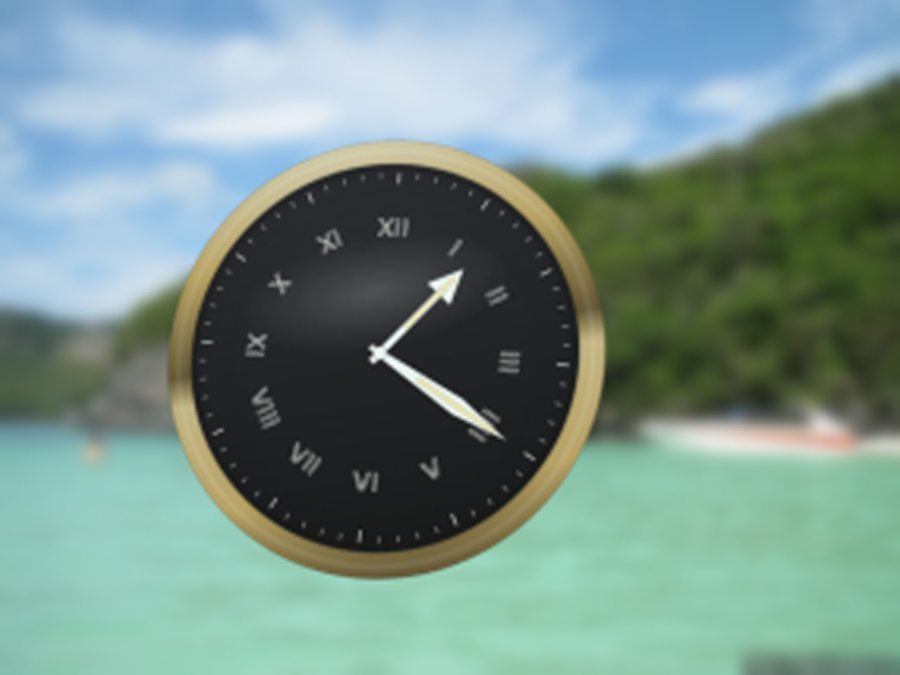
1:20
